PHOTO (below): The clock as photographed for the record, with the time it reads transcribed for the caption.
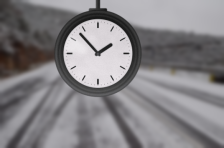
1:53
